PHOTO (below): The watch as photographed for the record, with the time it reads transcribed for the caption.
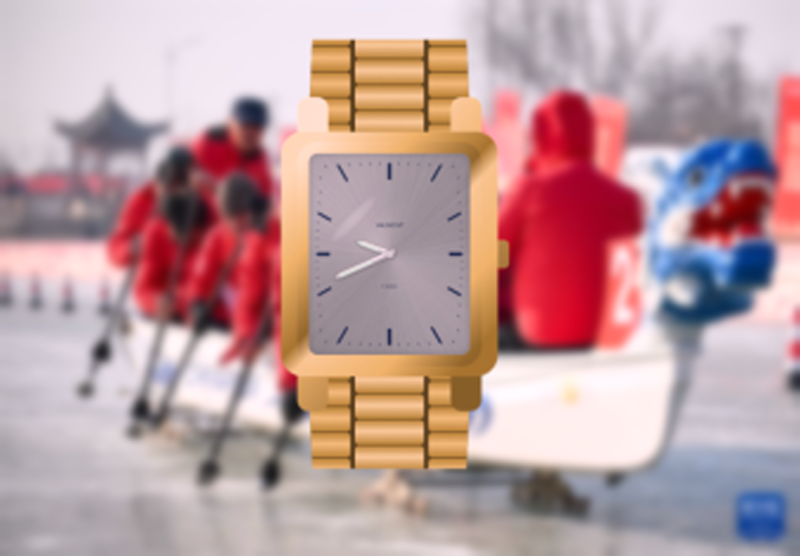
9:41
